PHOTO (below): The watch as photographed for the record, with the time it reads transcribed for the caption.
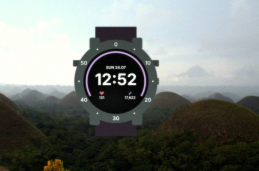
12:52
